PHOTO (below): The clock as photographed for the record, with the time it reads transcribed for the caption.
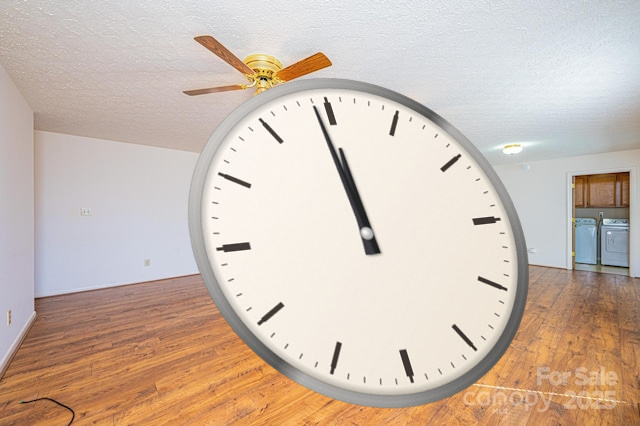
11:59
